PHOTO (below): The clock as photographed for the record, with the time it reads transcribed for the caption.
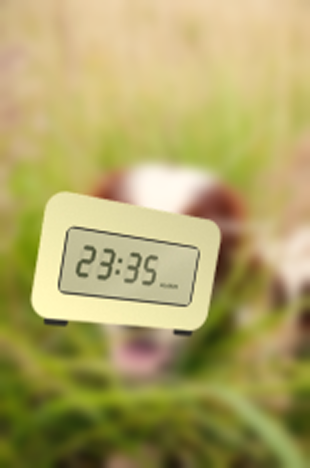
23:35
